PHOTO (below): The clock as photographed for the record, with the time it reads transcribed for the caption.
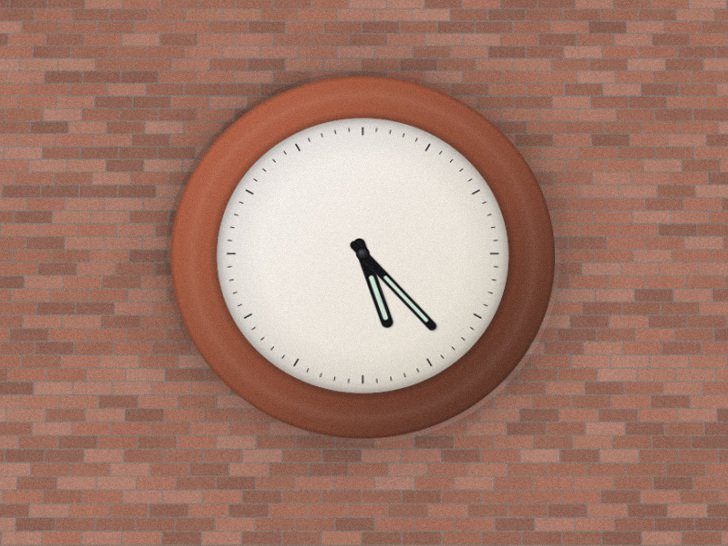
5:23
